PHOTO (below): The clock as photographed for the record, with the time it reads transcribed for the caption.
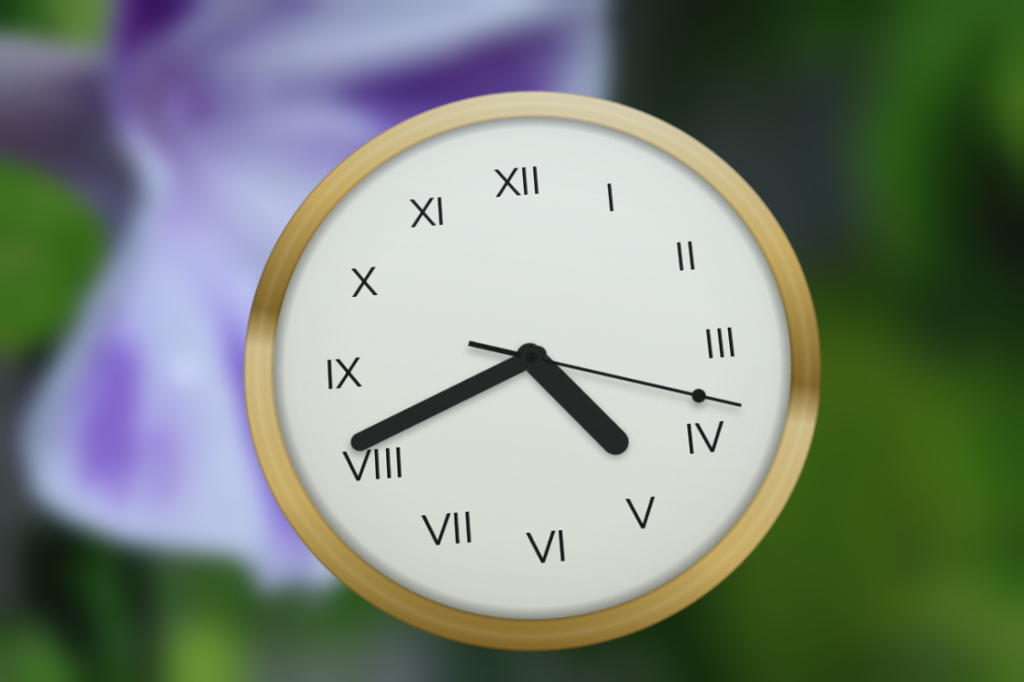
4:41:18
